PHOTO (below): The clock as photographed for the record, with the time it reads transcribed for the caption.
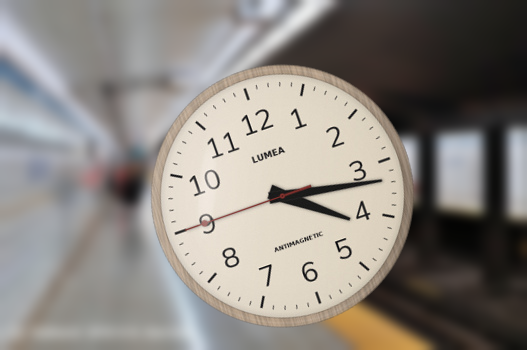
4:16:45
